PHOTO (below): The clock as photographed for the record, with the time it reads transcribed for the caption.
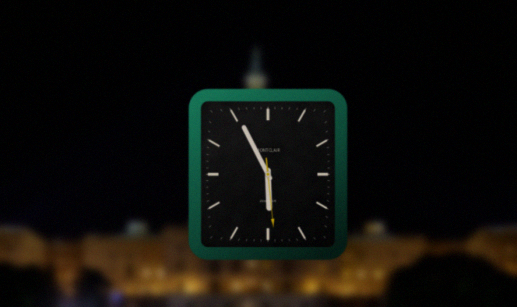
5:55:29
